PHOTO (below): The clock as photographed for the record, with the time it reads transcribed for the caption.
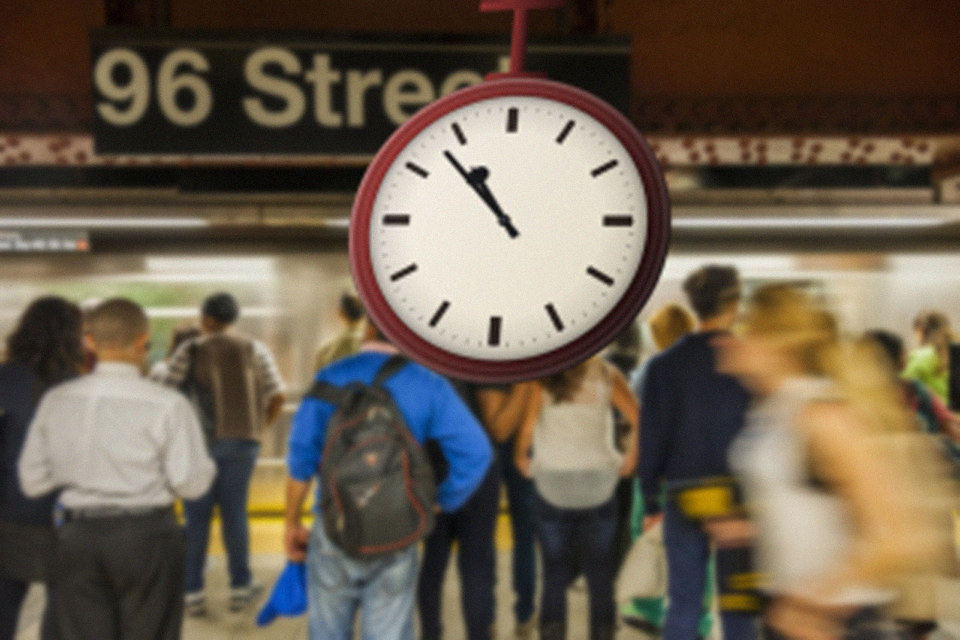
10:53
